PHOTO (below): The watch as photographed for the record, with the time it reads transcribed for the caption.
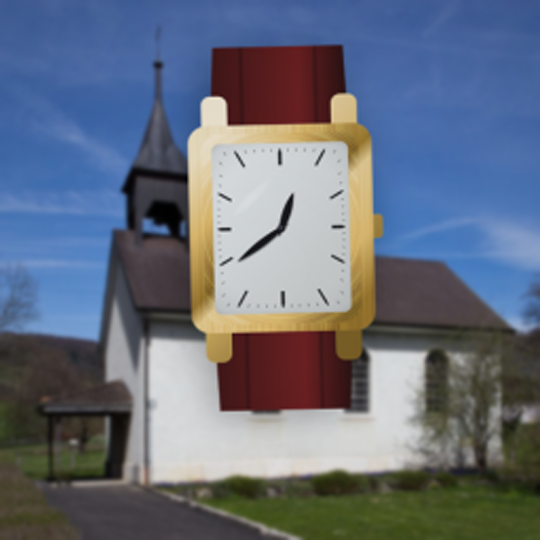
12:39
